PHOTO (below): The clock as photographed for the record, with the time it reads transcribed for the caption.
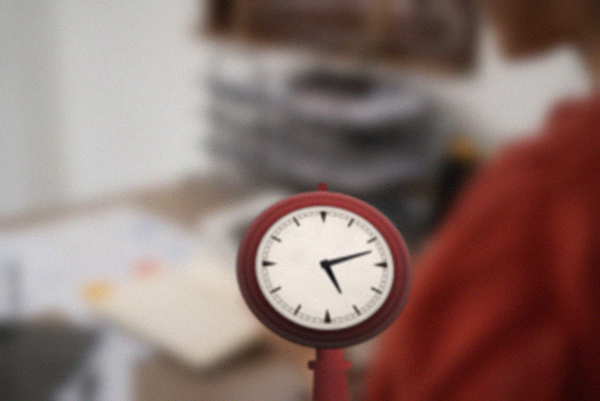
5:12
